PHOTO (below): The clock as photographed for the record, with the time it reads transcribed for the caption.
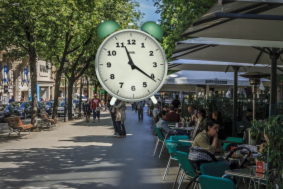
11:21
